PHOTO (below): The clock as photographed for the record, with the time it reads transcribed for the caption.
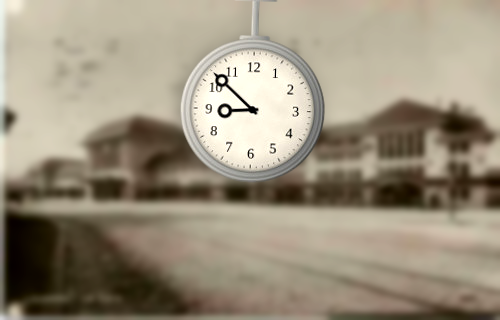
8:52
